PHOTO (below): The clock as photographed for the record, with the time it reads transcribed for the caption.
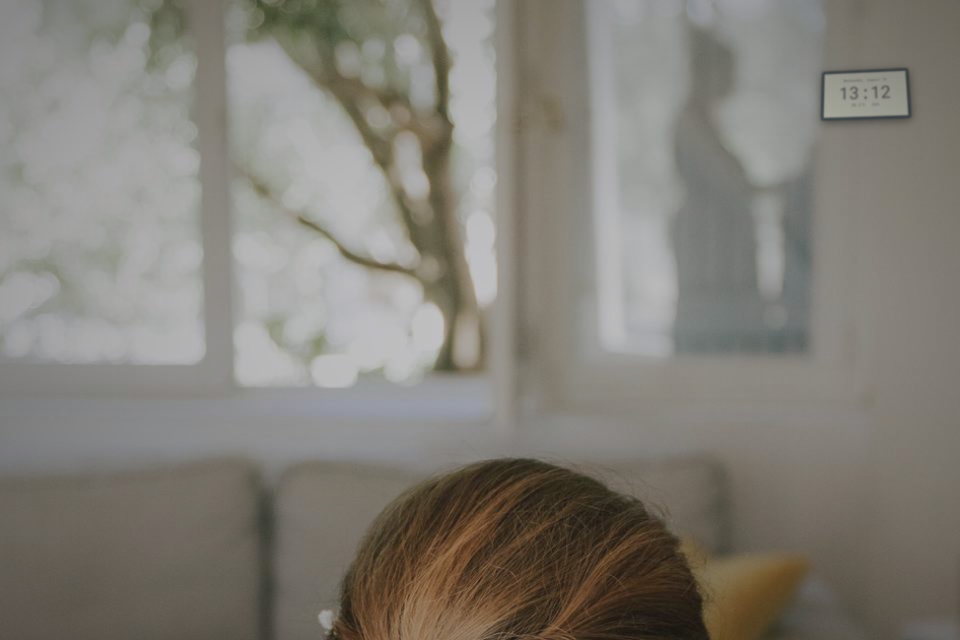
13:12
